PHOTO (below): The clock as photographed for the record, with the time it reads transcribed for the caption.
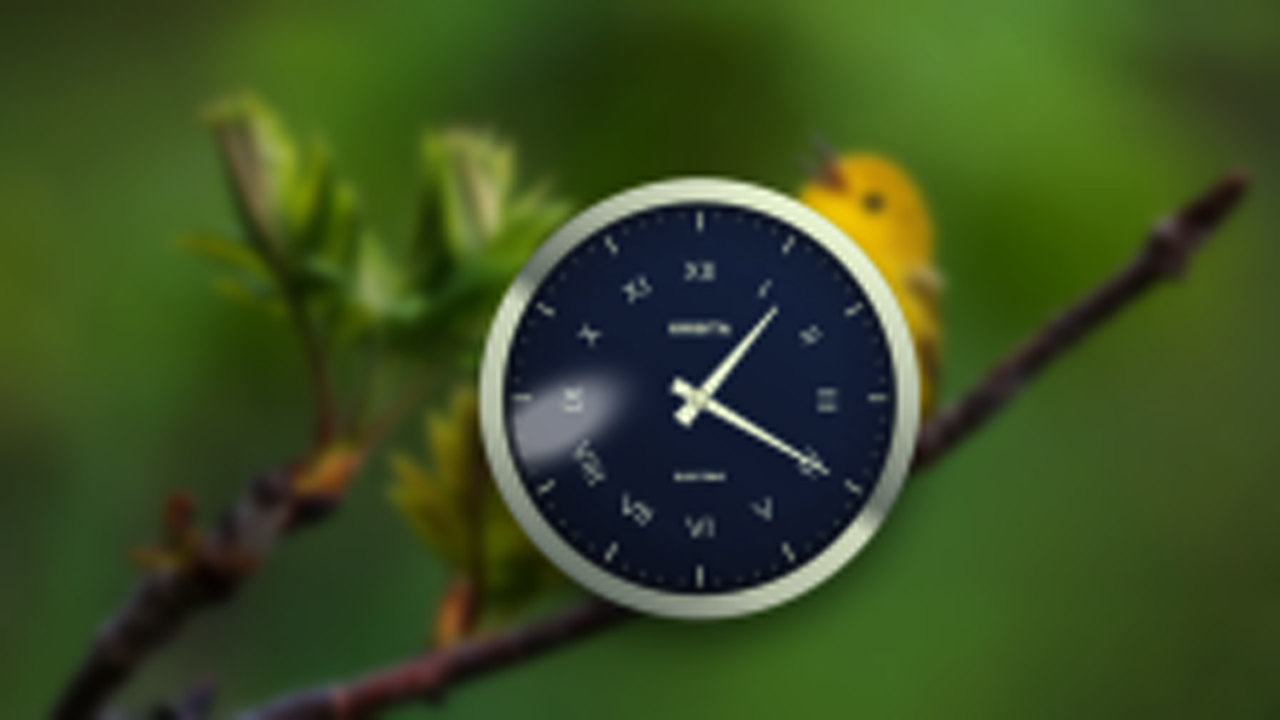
1:20
